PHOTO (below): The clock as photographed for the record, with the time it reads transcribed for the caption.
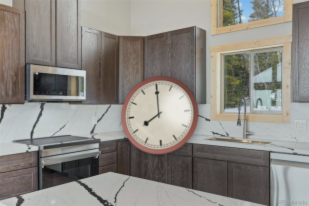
8:00
